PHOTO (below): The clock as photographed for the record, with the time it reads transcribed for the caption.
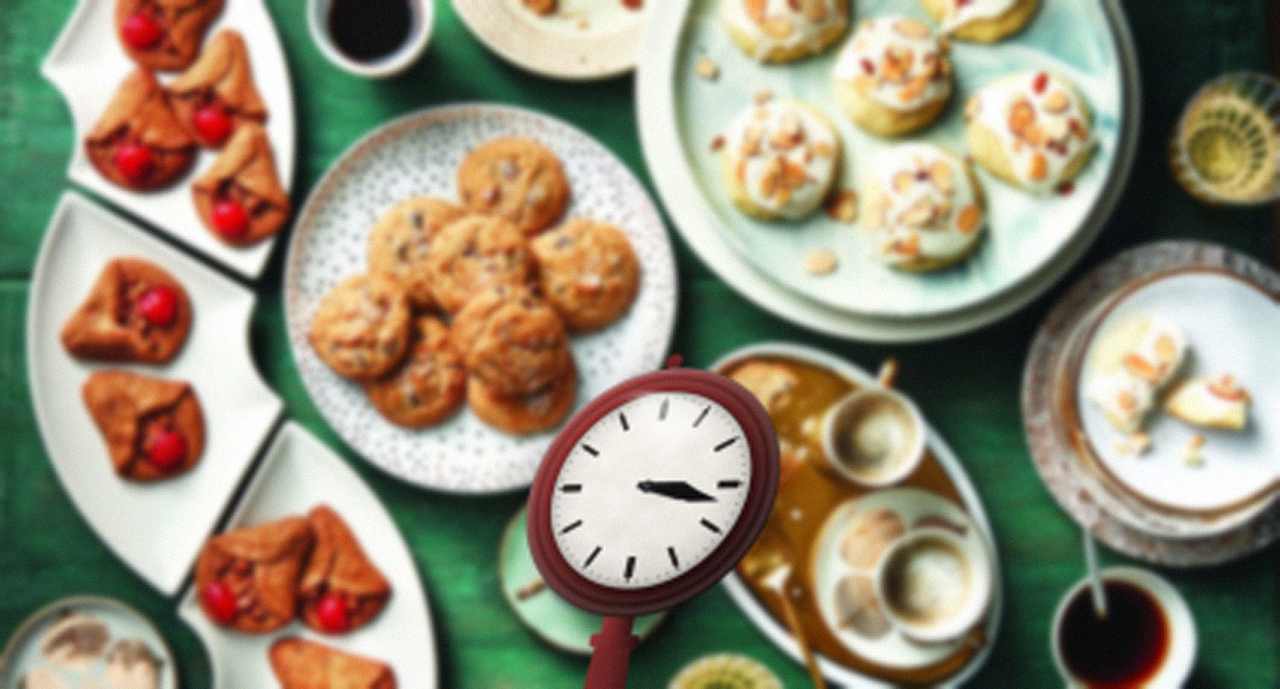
3:17
